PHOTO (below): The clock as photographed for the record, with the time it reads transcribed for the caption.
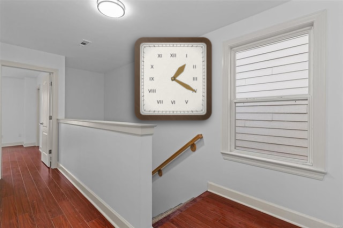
1:20
